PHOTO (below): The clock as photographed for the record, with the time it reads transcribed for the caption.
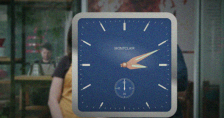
3:11
